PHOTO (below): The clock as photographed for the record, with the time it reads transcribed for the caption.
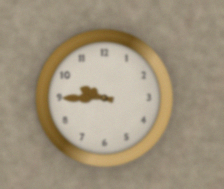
9:45
